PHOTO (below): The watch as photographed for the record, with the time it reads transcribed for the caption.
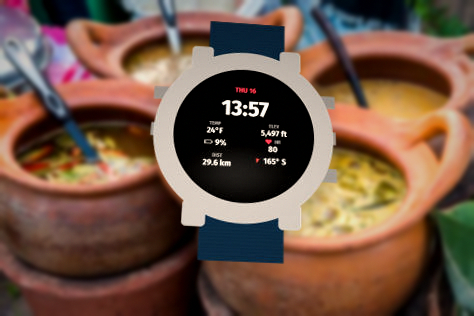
13:57
